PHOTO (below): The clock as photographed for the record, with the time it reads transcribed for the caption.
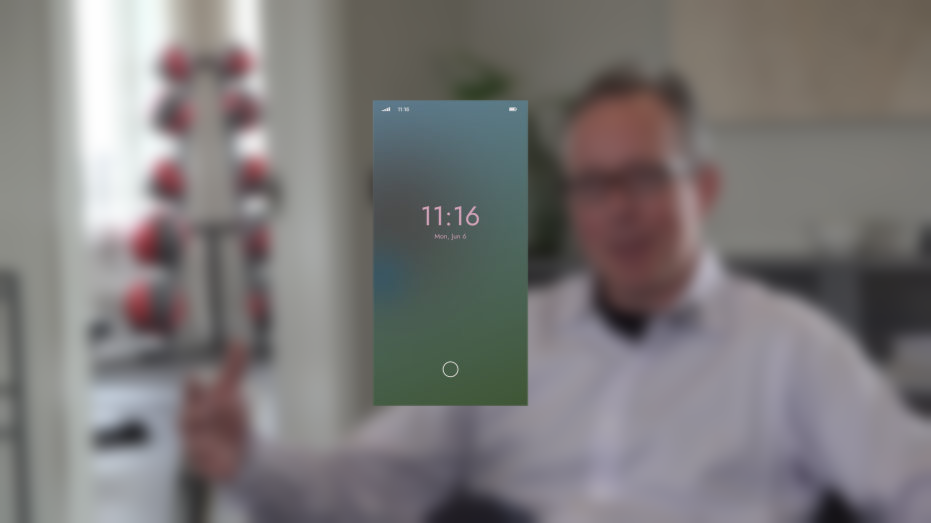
11:16
